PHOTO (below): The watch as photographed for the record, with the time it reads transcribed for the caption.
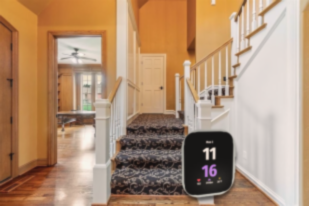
11:16
